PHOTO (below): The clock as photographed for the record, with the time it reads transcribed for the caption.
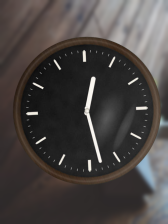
12:28
